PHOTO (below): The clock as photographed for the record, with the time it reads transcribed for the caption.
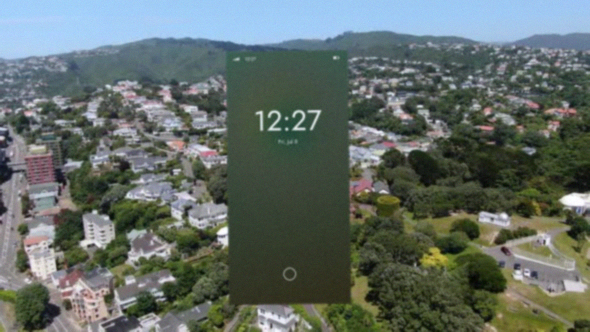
12:27
